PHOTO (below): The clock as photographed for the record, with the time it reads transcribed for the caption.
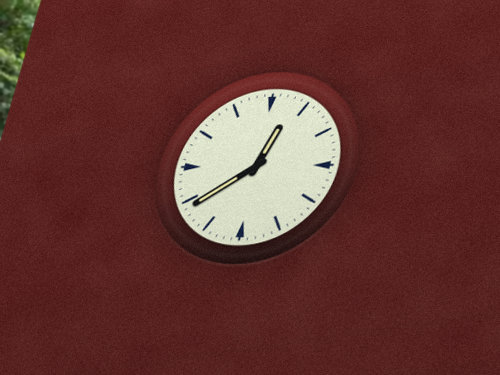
12:39
